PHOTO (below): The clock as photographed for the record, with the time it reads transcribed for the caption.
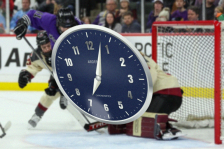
7:03
